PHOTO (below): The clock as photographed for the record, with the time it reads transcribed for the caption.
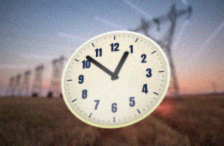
12:52
